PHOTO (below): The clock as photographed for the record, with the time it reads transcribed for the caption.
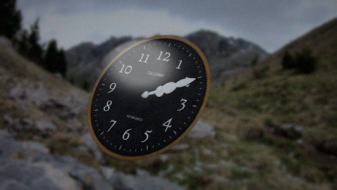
2:10
